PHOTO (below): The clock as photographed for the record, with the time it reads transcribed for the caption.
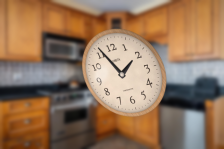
1:56
